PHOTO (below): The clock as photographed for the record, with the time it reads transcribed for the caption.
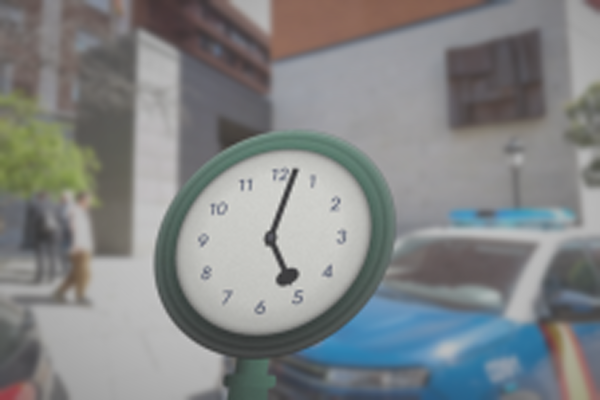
5:02
